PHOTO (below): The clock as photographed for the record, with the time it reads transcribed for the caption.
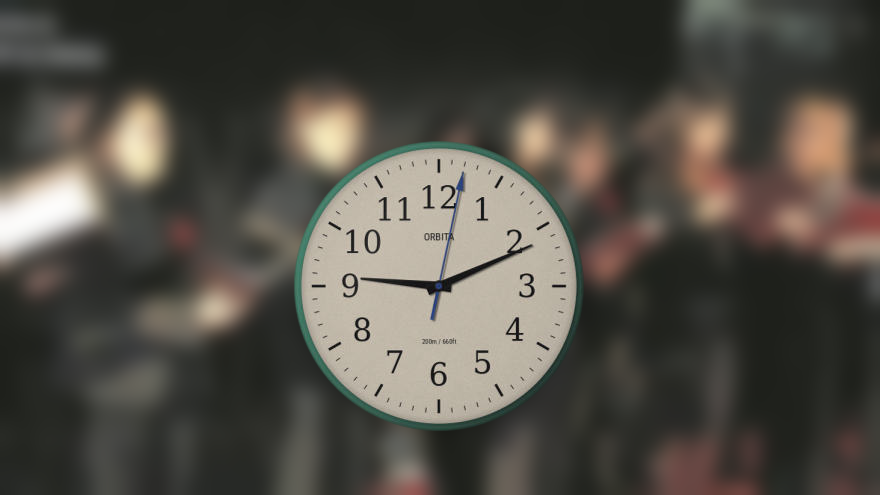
9:11:02
